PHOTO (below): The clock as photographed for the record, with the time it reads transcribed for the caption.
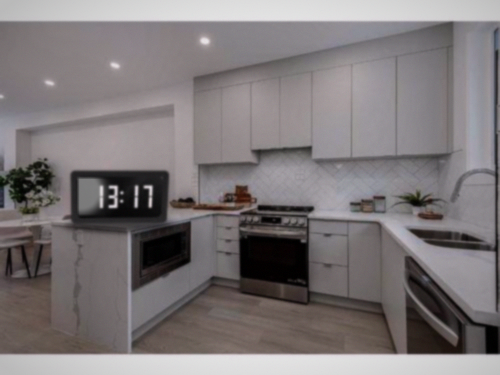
13:17
